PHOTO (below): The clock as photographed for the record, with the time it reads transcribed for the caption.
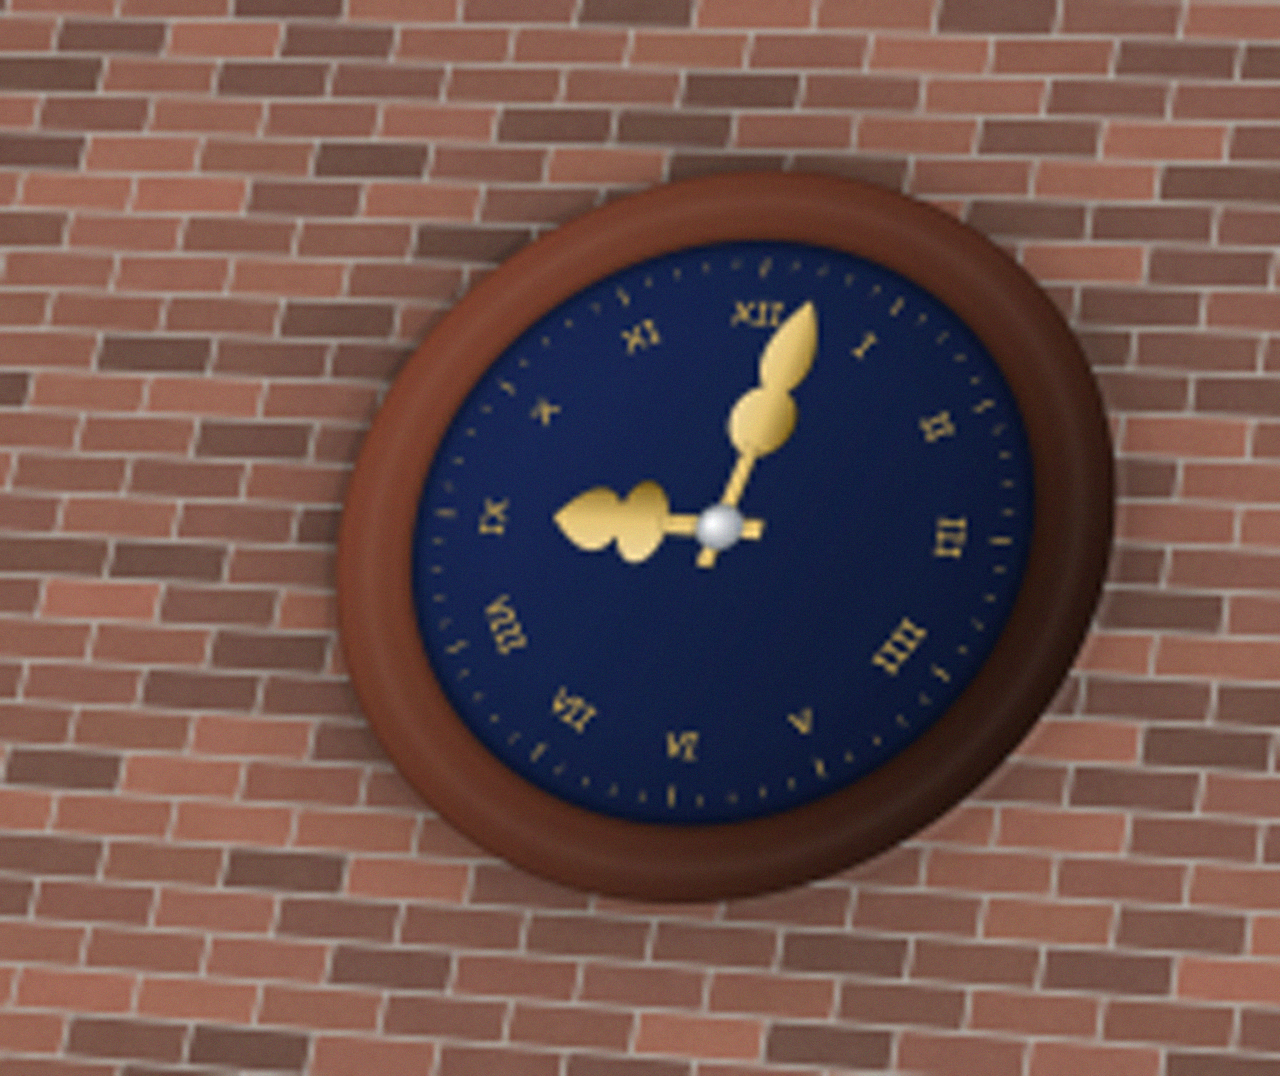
9:02
